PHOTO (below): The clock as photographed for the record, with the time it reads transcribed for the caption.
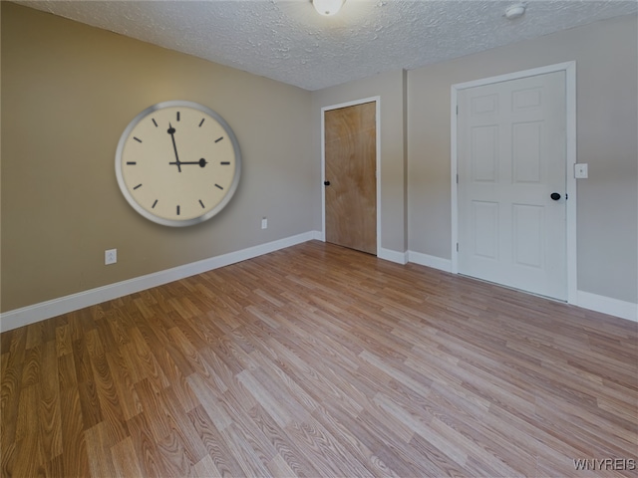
2:58
